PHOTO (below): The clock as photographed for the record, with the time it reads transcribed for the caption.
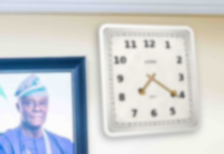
7:21
